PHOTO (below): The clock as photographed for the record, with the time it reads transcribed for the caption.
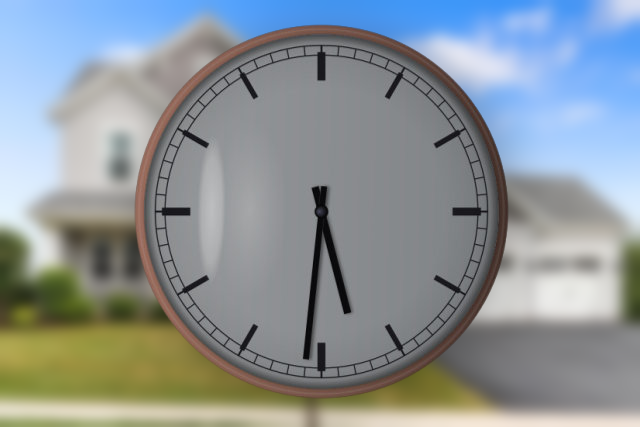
5:31
